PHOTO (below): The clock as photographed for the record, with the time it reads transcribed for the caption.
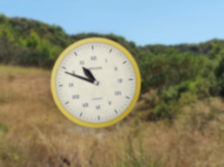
10:49
